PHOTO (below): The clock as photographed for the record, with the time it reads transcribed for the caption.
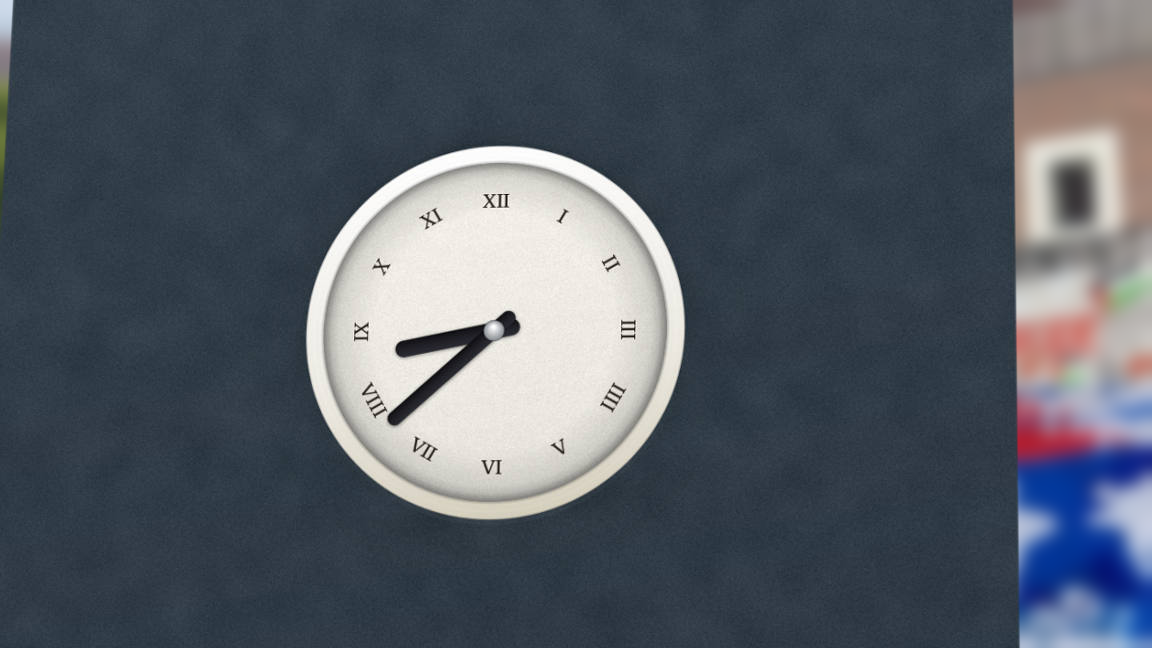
8:38
